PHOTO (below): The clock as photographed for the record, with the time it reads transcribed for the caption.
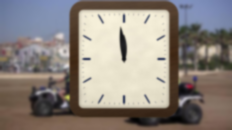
11:59
